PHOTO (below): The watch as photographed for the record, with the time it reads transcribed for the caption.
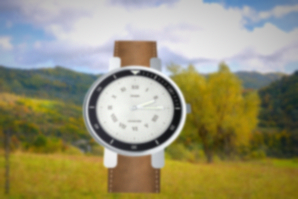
2:15
